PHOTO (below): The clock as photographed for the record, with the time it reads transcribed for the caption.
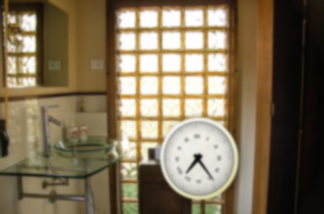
7:24
